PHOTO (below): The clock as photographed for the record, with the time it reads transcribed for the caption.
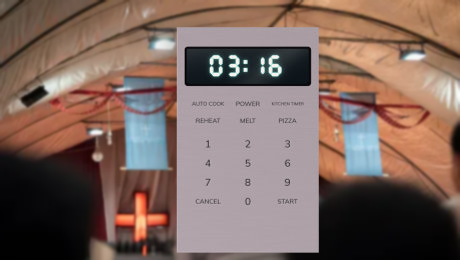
3:16
